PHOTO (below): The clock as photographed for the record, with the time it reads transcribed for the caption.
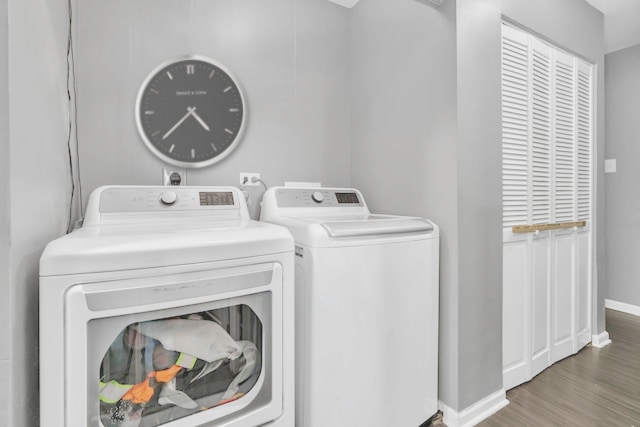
4:38
